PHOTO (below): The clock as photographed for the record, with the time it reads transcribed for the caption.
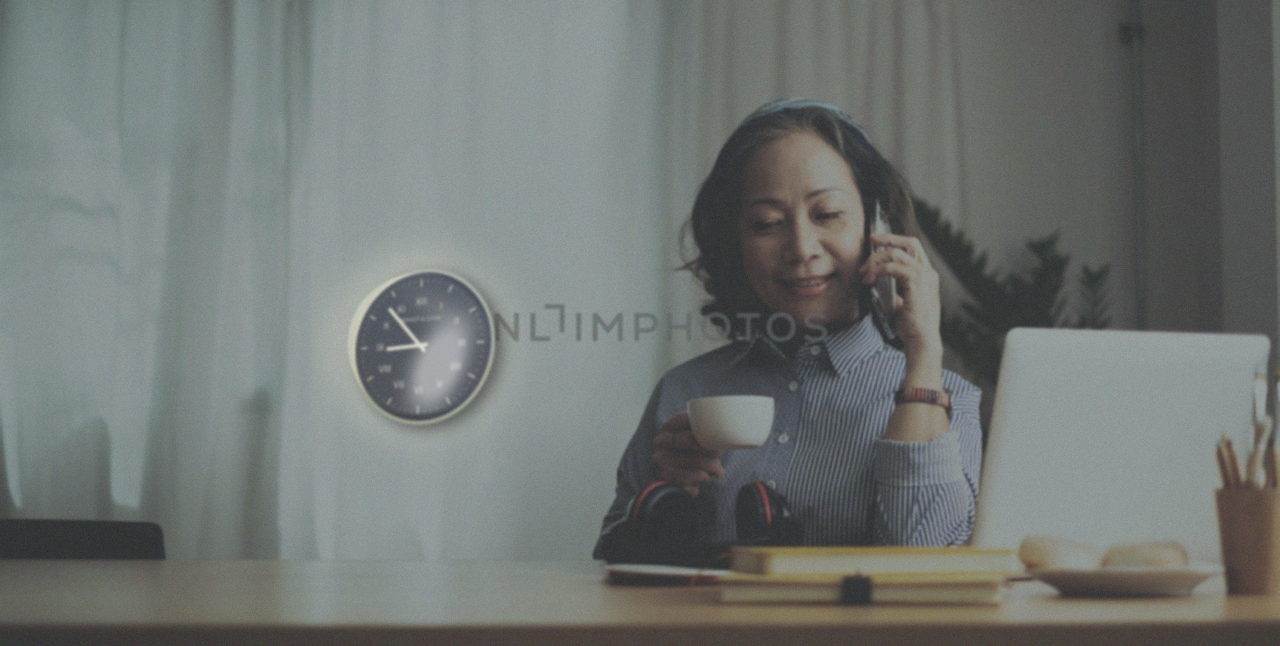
8:53
